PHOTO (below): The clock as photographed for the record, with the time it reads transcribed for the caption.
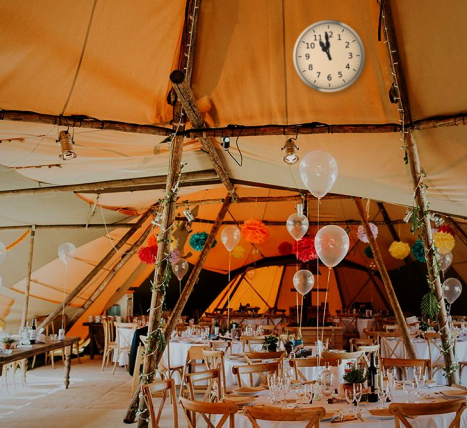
10:59
